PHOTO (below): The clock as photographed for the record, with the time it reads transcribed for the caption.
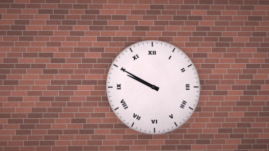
9:50
